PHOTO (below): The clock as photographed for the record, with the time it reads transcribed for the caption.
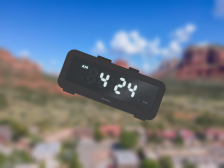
4:24
